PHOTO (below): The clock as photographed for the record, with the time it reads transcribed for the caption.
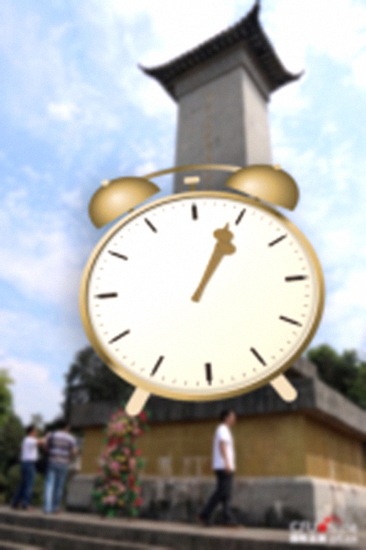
1:04
